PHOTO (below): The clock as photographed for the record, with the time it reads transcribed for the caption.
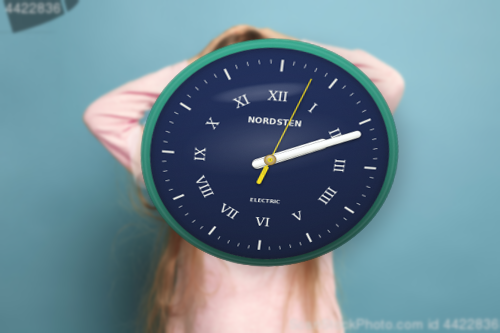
2:11:03
